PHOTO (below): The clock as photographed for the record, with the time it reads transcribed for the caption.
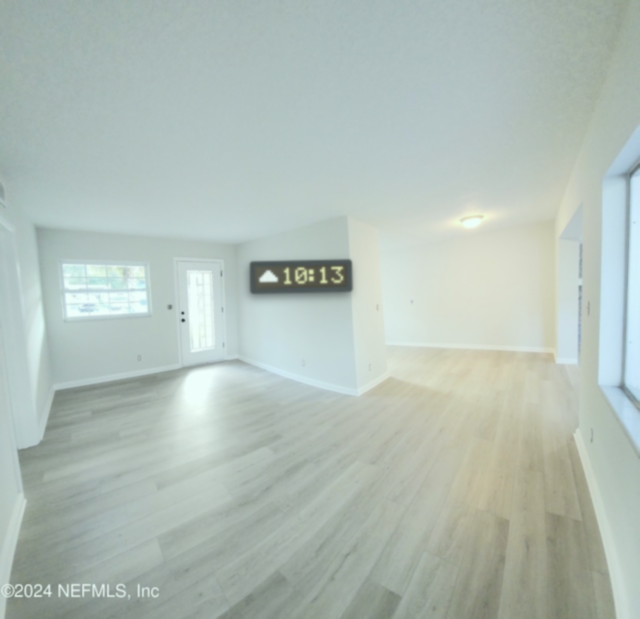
10:13
